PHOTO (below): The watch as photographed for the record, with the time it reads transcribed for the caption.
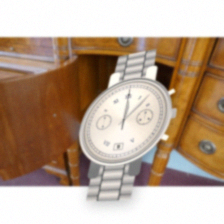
12:07
